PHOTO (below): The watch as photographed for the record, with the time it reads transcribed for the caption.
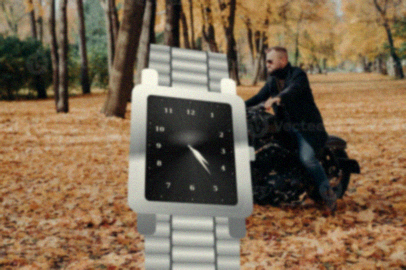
4:24
